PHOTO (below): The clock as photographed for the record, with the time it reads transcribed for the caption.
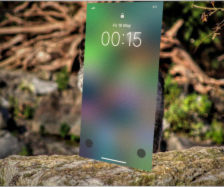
0:15
